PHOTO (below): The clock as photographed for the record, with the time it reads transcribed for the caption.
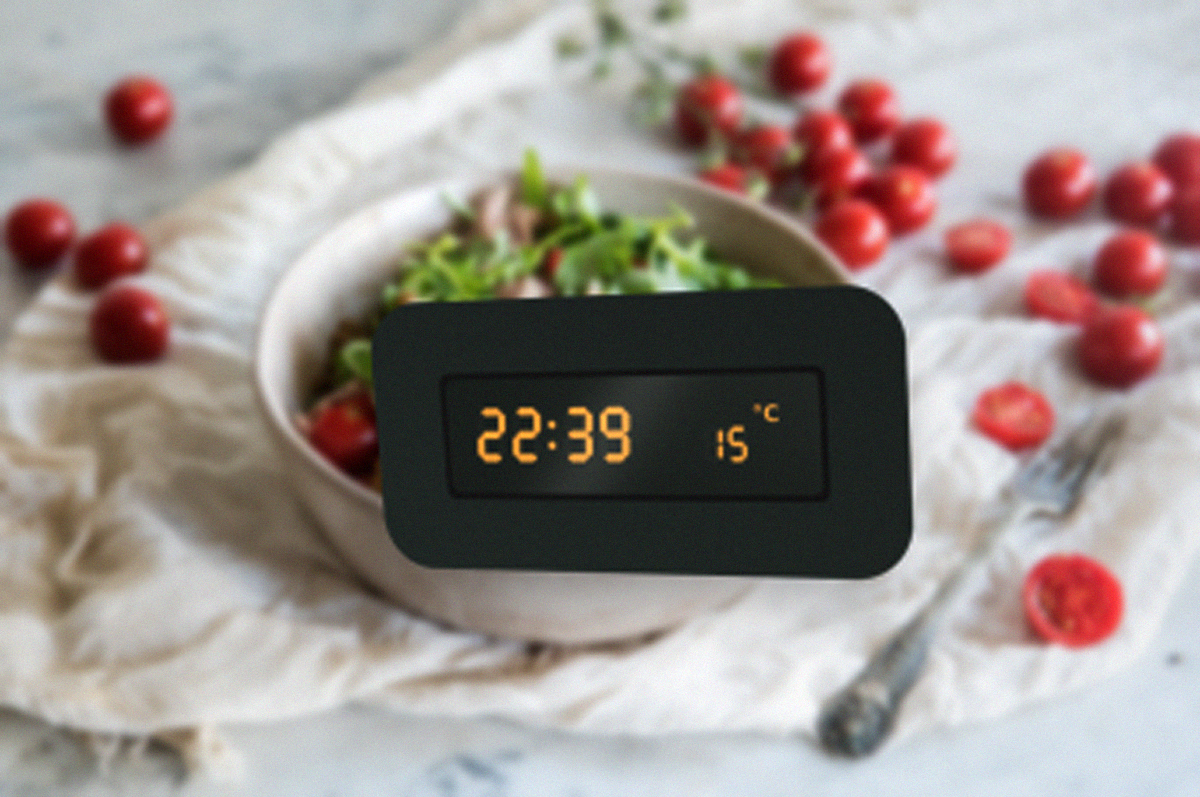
22:39
